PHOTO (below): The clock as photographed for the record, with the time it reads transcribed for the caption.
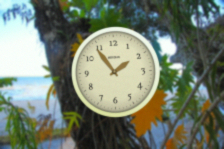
1:54
